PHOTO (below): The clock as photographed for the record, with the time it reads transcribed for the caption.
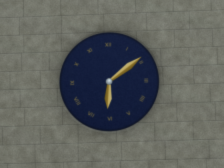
6:09
